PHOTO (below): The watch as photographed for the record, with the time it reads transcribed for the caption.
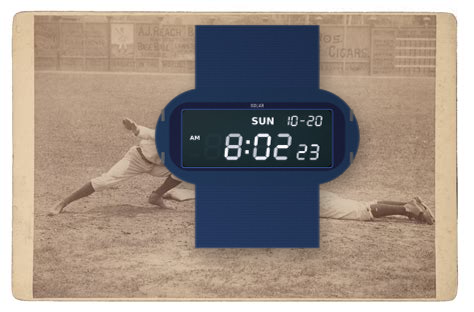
8:02:23
